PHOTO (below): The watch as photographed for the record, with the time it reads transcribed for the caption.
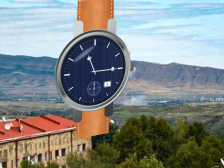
11:15
